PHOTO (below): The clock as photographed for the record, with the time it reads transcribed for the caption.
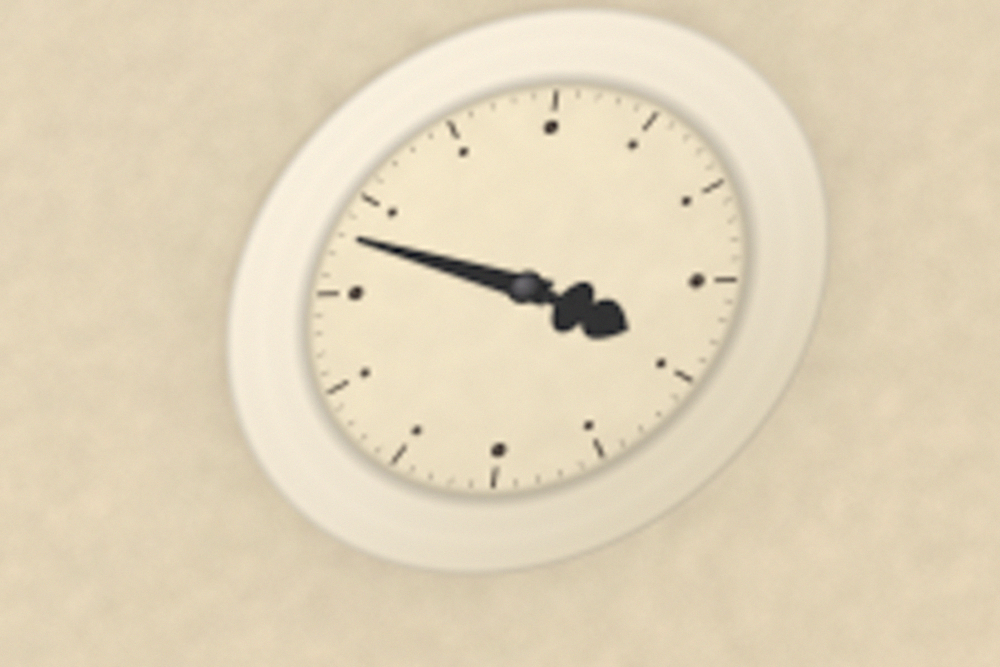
3:48
